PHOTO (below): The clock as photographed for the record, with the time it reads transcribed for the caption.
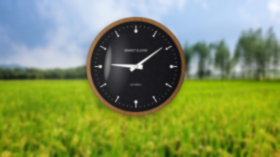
9:09
